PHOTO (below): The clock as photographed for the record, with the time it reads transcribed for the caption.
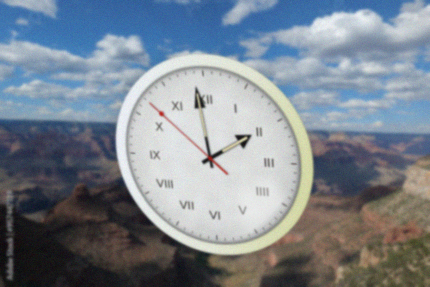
1:58:52
